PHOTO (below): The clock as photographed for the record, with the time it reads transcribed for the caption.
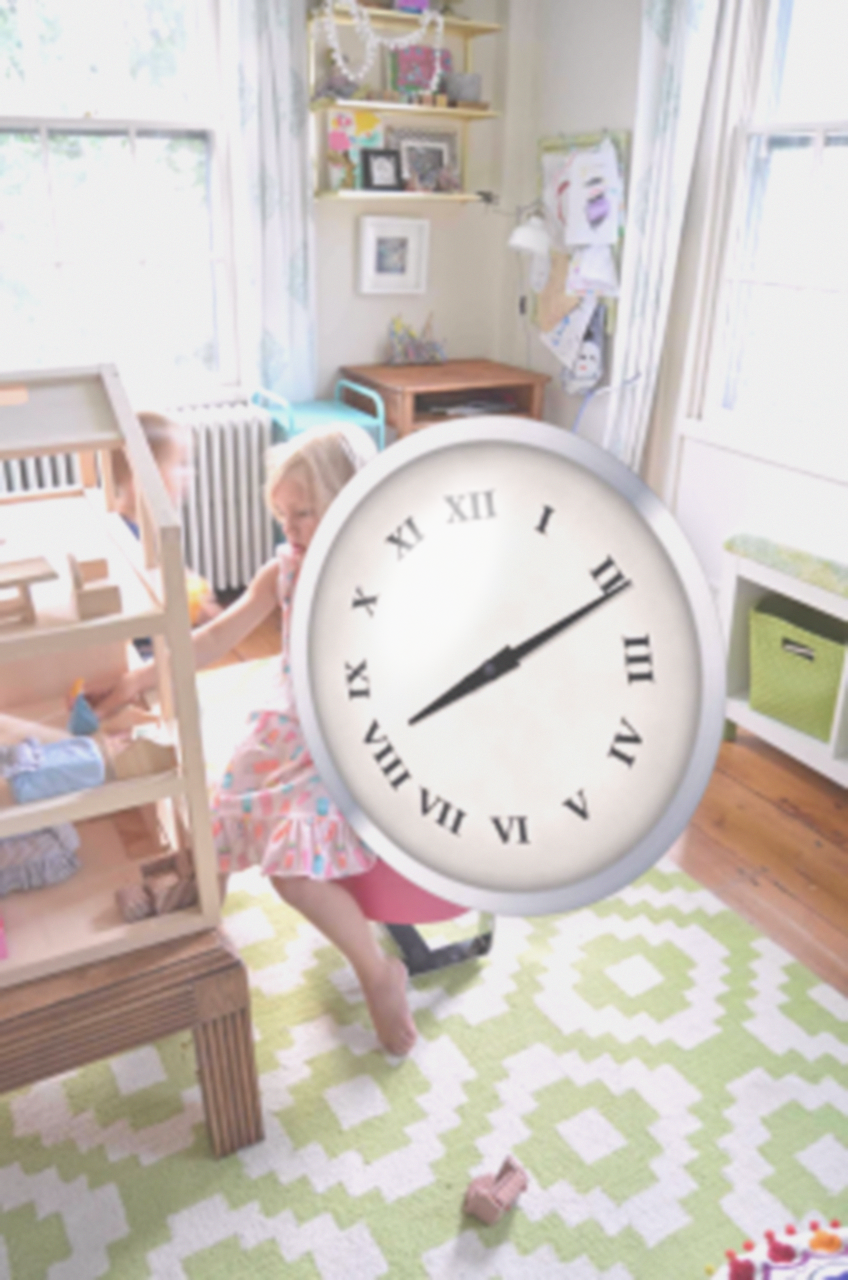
8:11
